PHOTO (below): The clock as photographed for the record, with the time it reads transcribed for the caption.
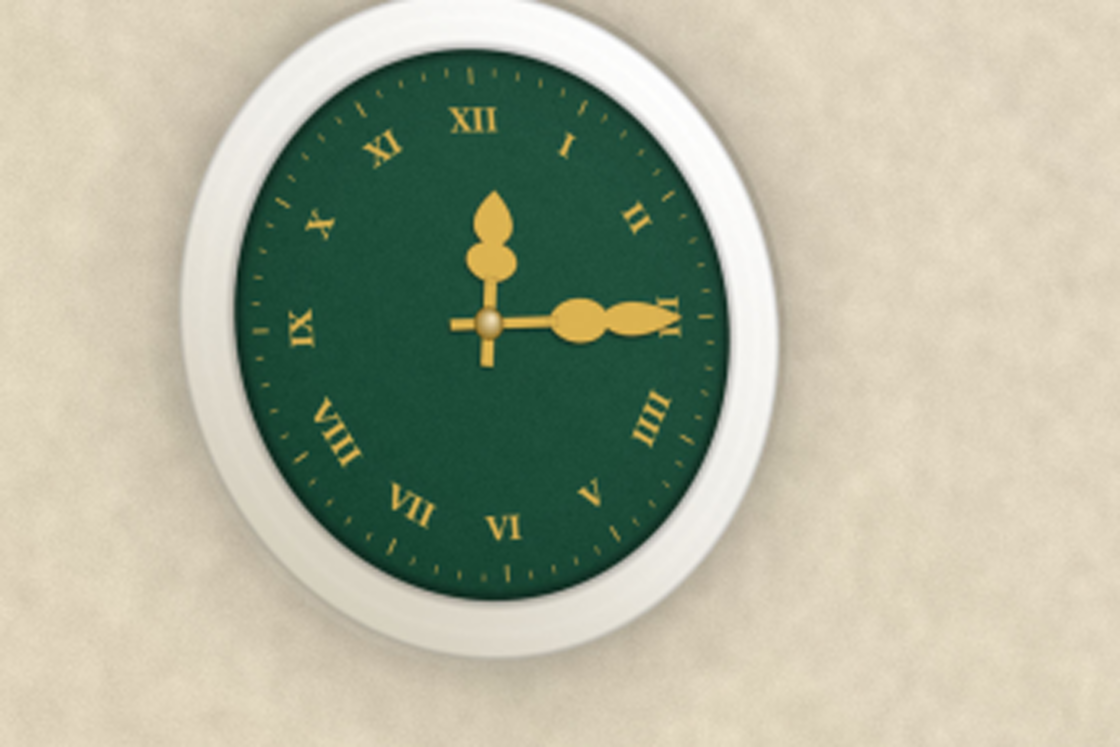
12:15
